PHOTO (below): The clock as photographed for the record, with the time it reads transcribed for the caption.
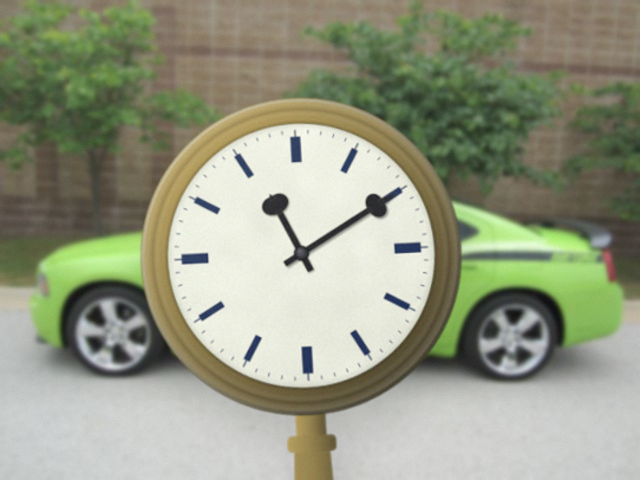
11:10
